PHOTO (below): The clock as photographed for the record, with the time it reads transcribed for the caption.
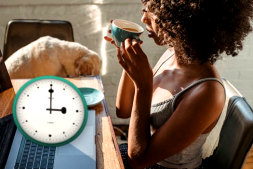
3:00
